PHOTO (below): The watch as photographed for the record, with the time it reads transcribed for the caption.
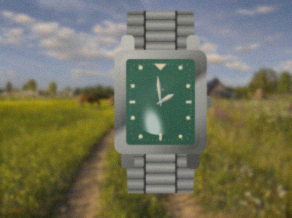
1:59
